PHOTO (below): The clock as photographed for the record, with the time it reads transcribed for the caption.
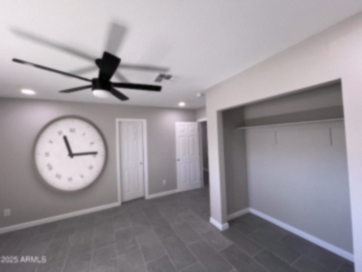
11:14
